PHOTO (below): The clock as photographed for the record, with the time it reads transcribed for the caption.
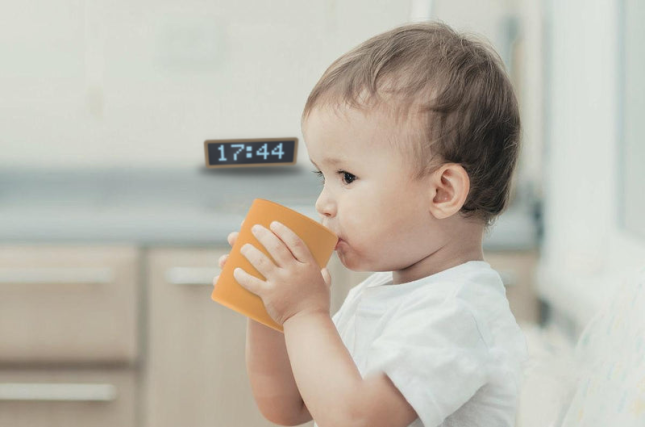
17:44
